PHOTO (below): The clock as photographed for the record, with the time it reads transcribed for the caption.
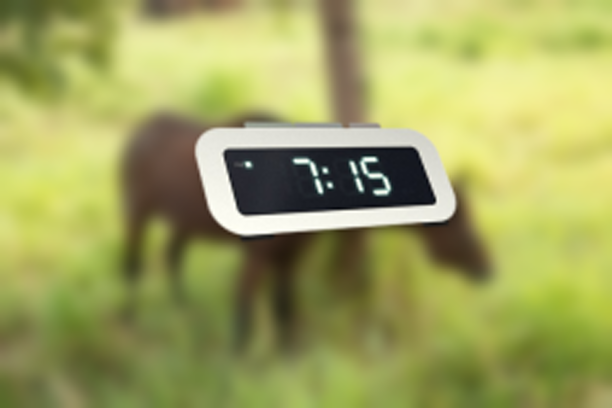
7:15
